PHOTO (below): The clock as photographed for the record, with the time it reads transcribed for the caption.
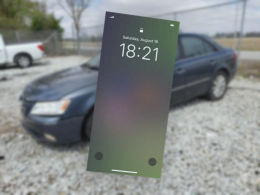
18:21
